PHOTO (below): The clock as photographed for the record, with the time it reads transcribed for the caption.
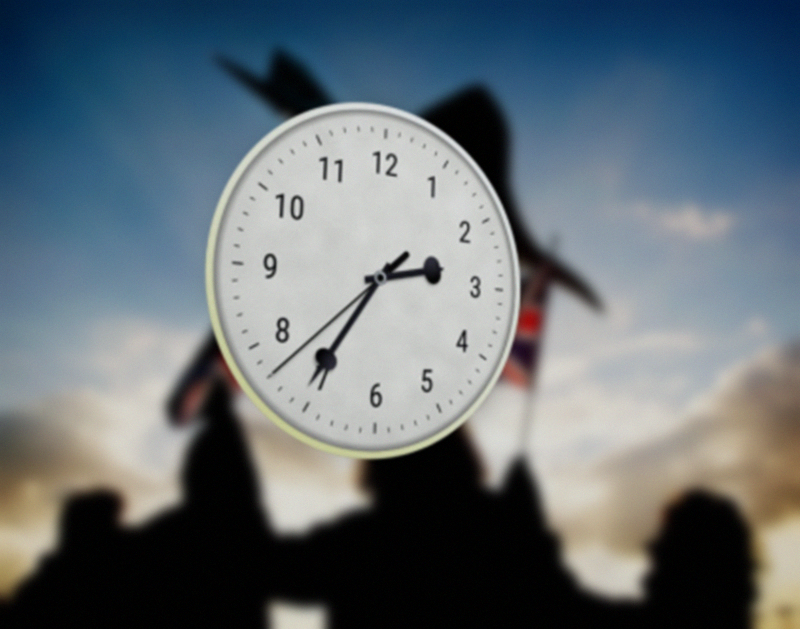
2:35:38
